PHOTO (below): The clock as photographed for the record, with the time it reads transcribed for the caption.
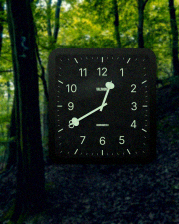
12:40
